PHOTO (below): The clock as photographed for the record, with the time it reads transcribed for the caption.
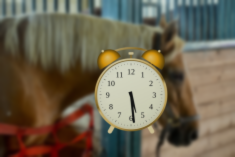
5:29
